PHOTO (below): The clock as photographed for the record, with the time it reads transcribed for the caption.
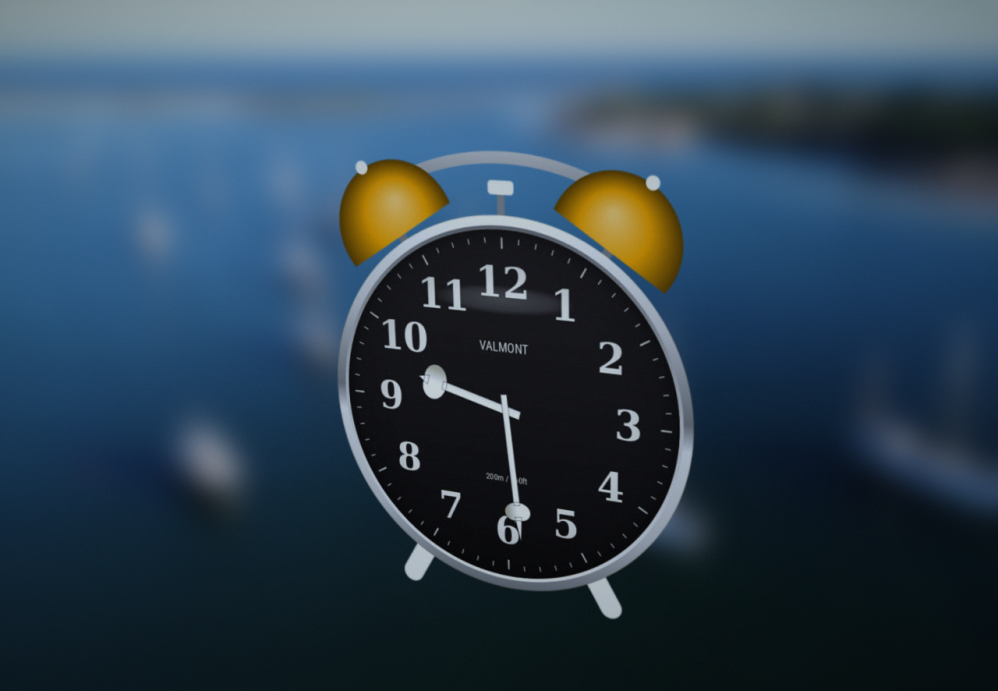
9:29
